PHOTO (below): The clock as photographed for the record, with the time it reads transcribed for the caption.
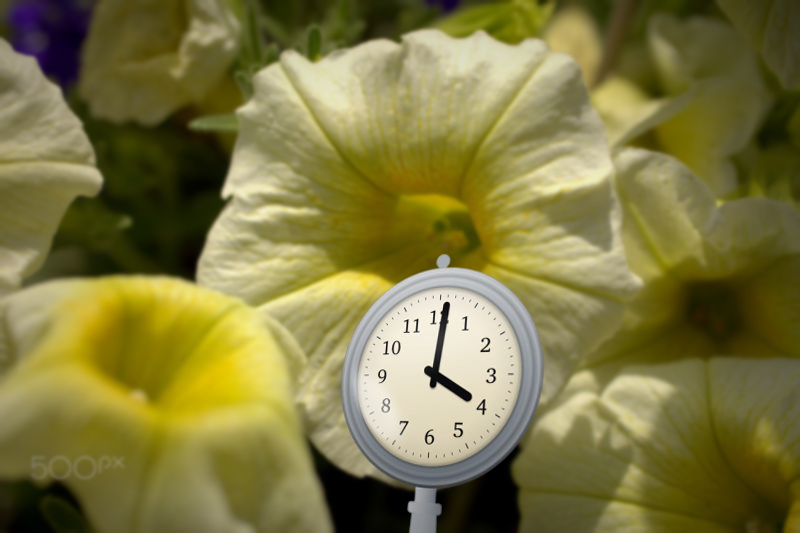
4:01
